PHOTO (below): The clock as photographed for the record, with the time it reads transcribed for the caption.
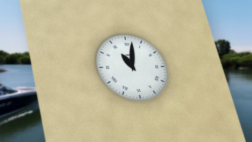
11:02
